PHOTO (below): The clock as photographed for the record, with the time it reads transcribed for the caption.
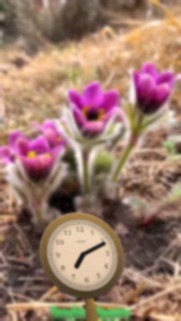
7:11
